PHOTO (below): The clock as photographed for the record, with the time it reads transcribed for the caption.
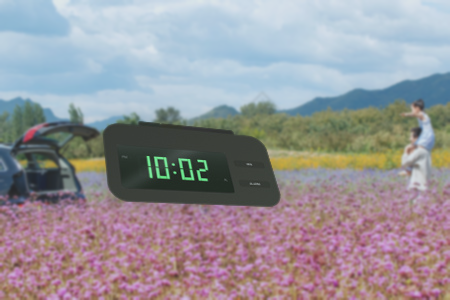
10:02
